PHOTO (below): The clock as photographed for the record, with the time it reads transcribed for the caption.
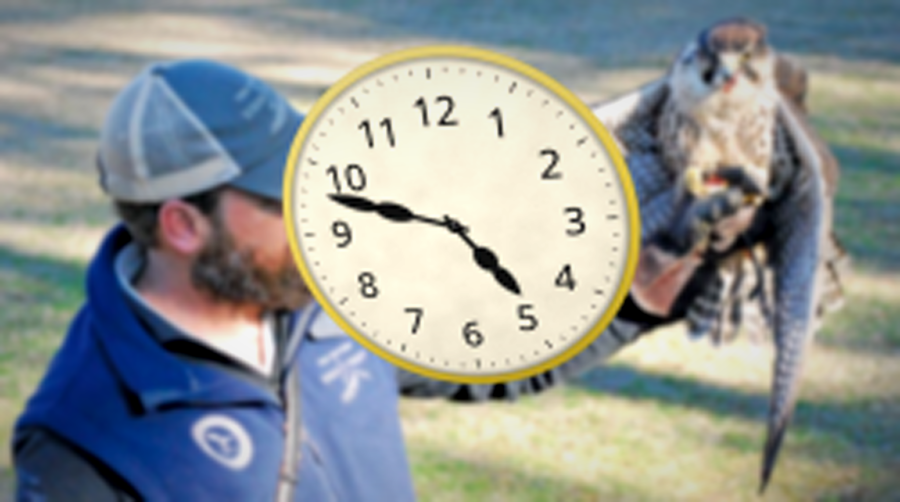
4:48
